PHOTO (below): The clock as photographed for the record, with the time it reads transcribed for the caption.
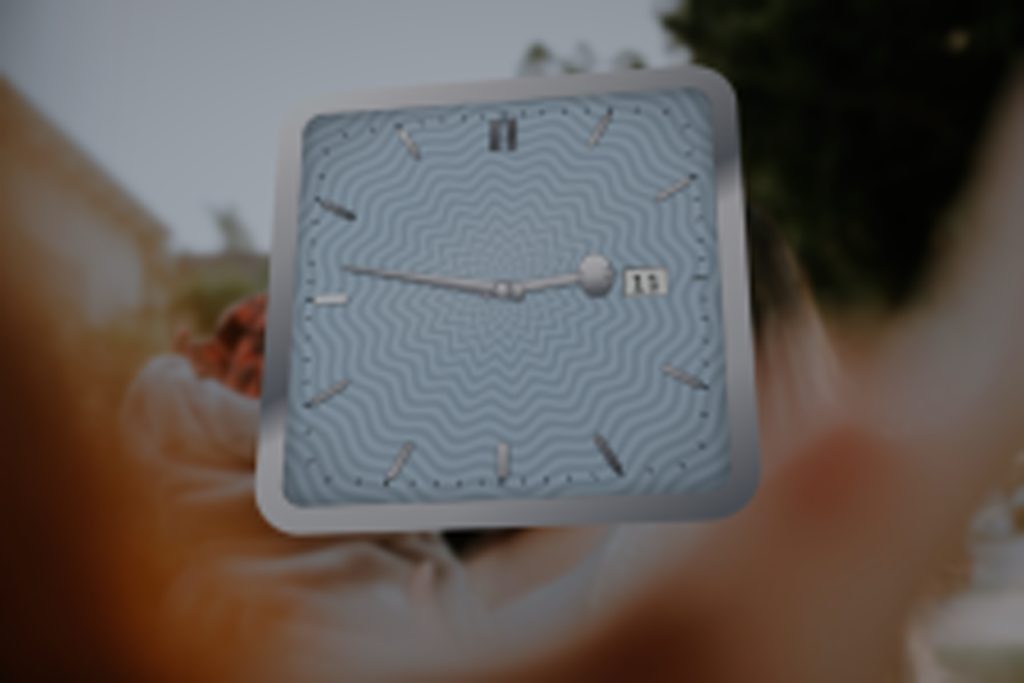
2:47
